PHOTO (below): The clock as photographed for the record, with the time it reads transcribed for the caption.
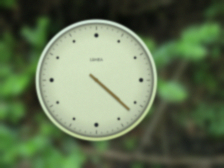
4:22
